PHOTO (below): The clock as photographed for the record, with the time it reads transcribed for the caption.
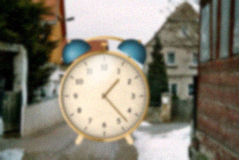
1:23
